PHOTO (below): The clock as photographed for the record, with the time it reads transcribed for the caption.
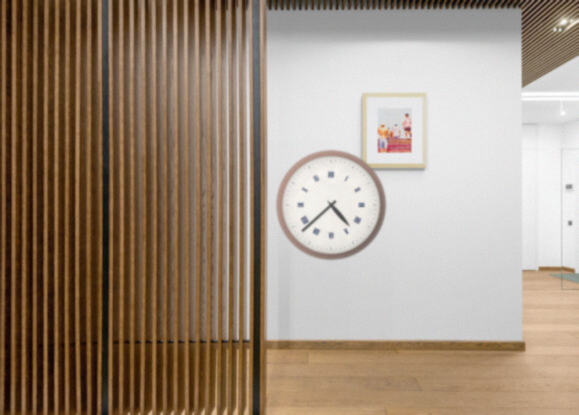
4:38
